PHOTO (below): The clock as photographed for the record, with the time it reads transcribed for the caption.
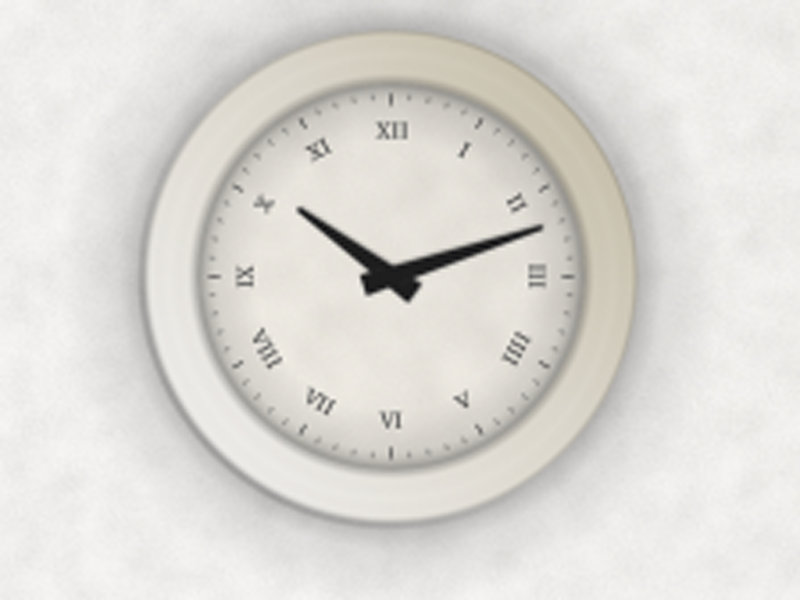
10:12
